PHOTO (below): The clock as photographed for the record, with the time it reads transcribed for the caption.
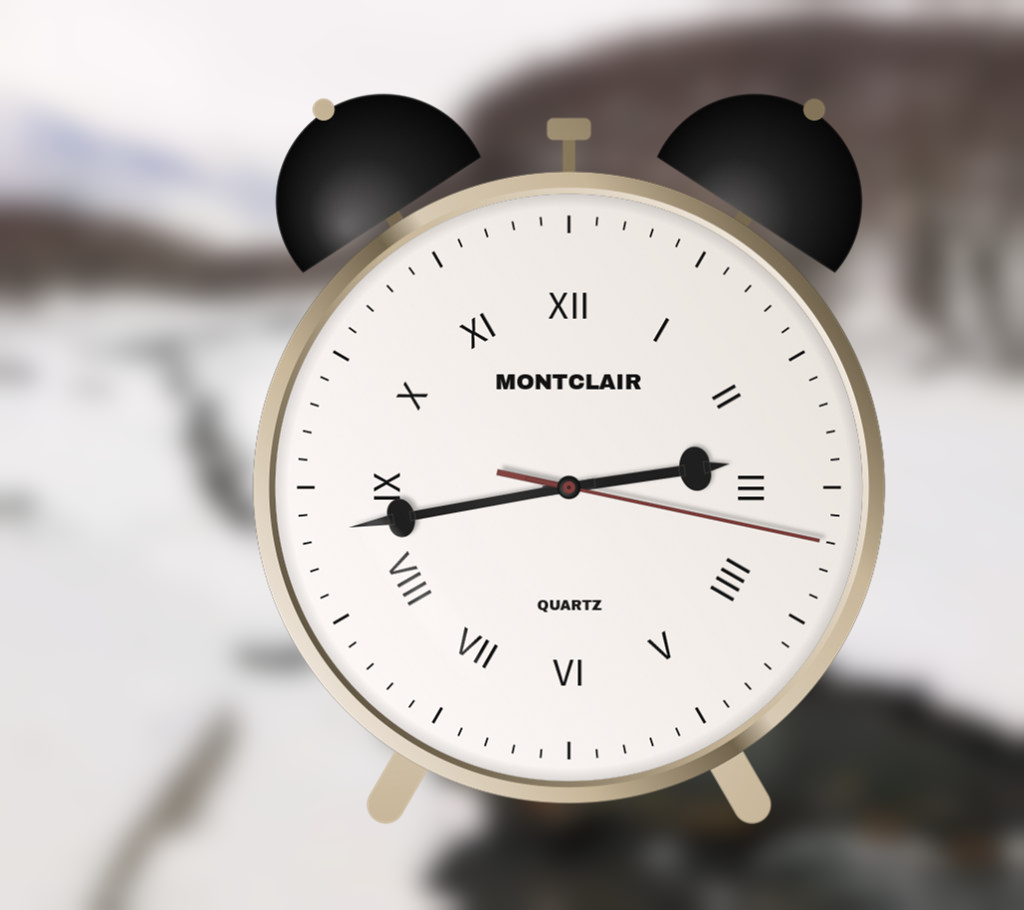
2:43:17
